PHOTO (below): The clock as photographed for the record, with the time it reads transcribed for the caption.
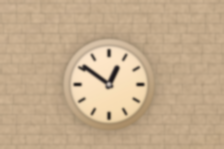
12:51
